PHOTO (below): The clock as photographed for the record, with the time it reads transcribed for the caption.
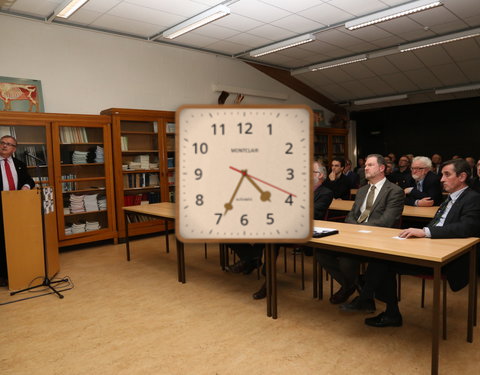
4:34:19
